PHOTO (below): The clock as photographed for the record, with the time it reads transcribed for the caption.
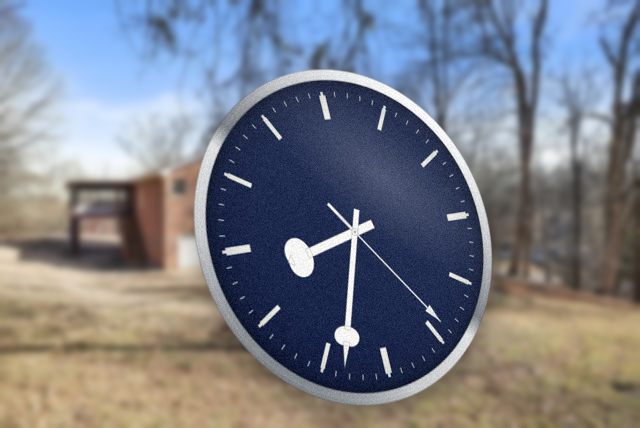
8:33:24
